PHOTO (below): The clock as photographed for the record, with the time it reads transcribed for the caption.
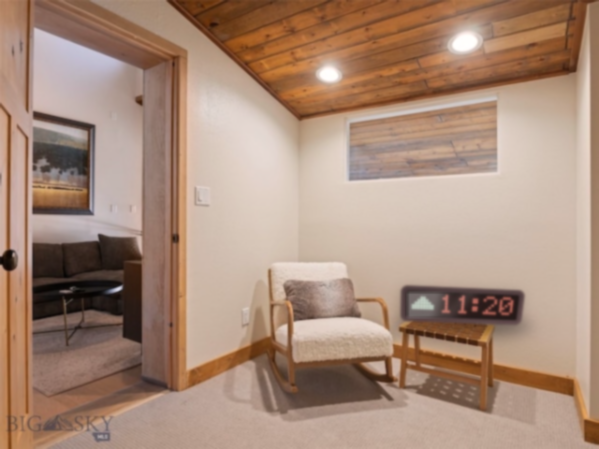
11:20
